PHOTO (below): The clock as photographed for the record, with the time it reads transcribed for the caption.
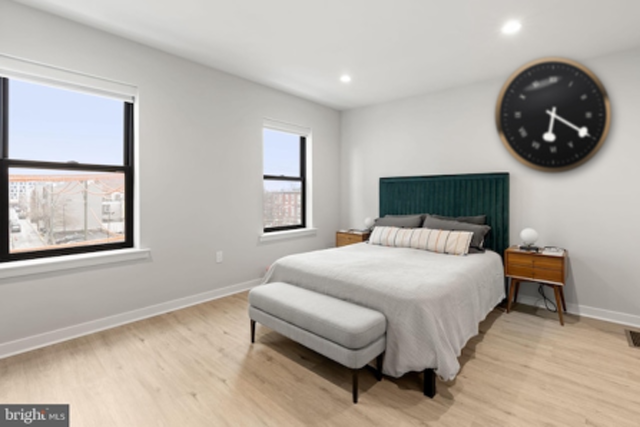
6:20
